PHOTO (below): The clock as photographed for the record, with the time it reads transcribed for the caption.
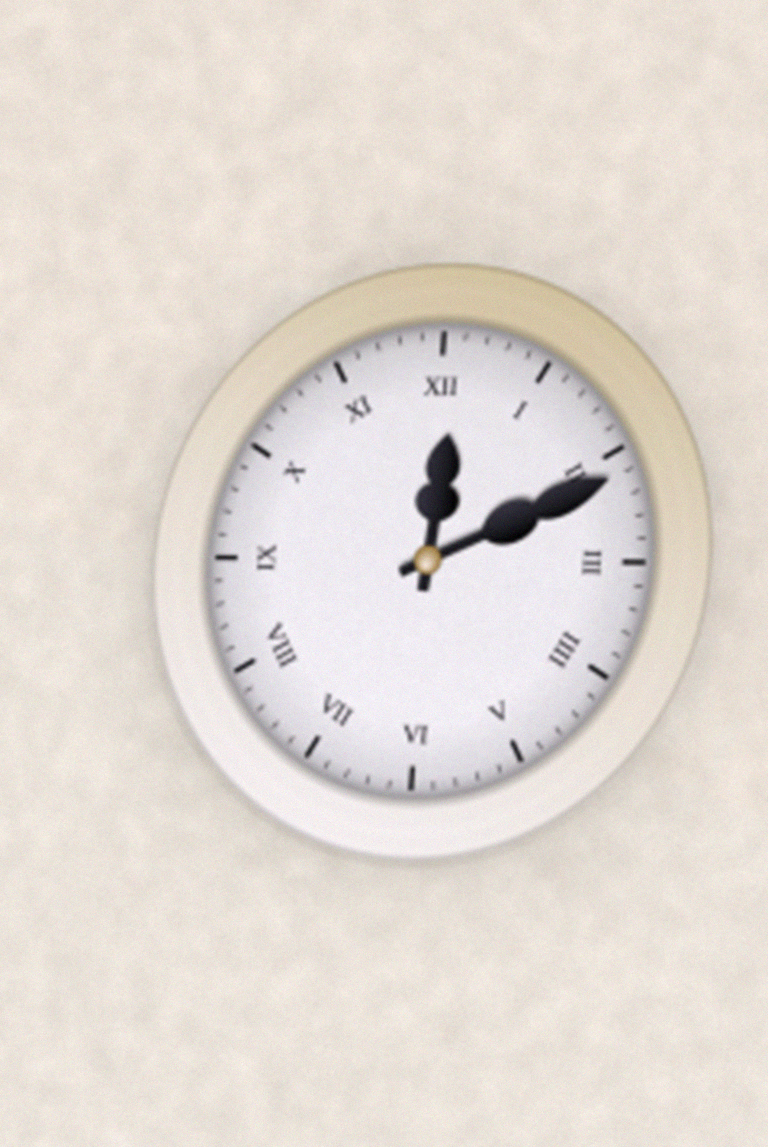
12:11
